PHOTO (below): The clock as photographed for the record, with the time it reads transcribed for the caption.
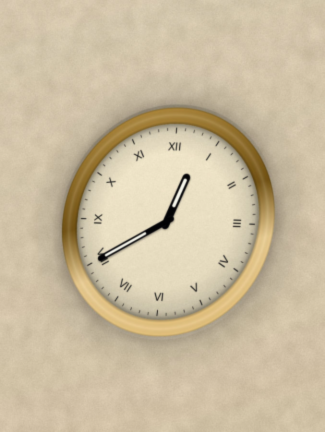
12:40
